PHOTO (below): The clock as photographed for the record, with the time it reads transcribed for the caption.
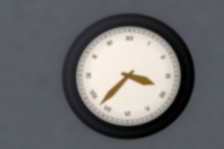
3:37
